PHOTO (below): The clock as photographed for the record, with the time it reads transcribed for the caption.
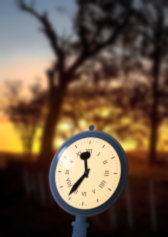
11:36
